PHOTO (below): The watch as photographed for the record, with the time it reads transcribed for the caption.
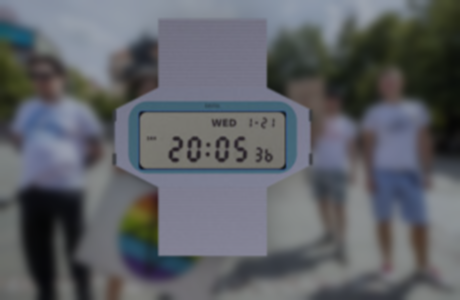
20:05:36
